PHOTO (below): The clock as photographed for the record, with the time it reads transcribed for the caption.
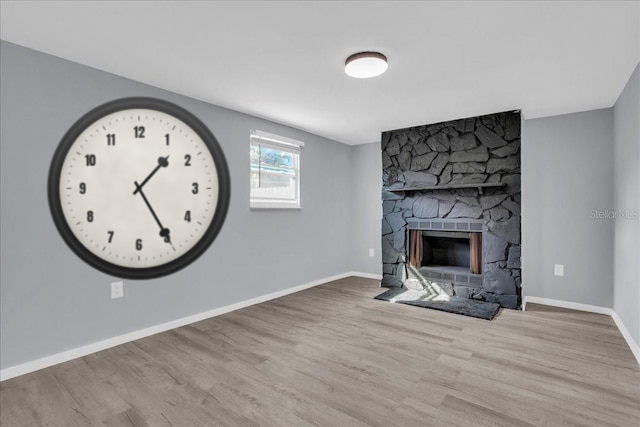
1:25
